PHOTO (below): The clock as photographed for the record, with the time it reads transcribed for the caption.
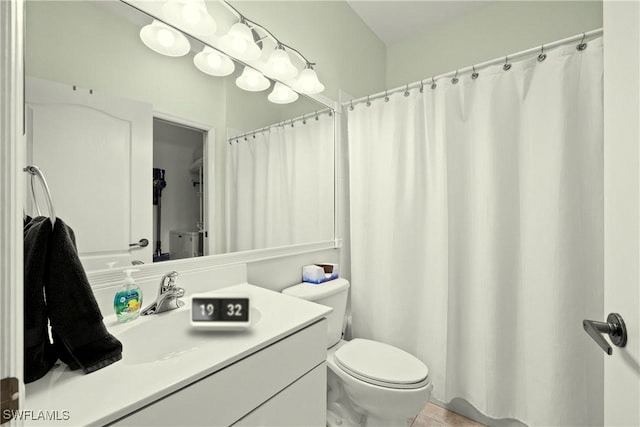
19:32
